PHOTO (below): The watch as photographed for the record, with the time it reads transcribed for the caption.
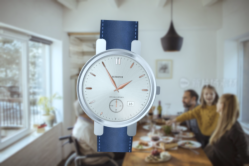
1:55
